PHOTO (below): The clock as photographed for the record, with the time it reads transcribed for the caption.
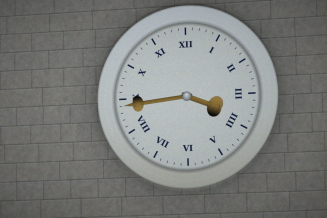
3:44
